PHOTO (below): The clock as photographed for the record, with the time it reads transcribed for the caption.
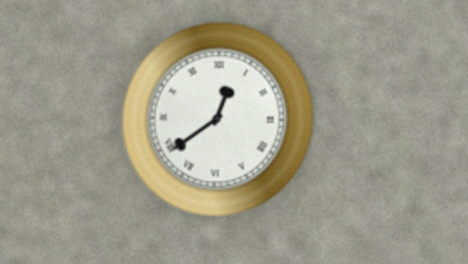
12:39
